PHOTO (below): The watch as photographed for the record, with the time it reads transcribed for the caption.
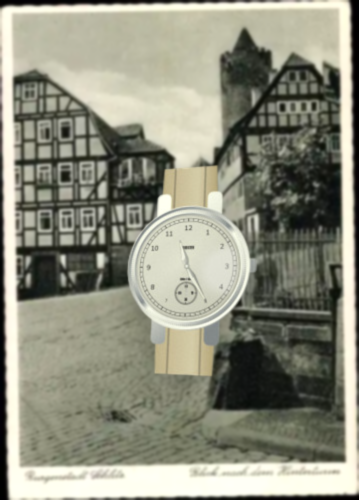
11:25
